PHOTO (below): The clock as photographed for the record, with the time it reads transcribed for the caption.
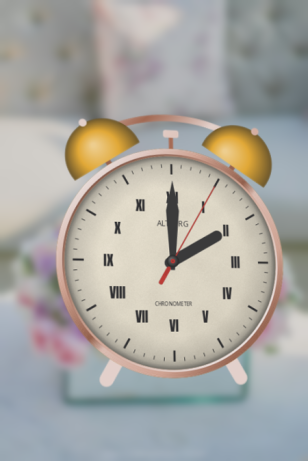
2:00:05
